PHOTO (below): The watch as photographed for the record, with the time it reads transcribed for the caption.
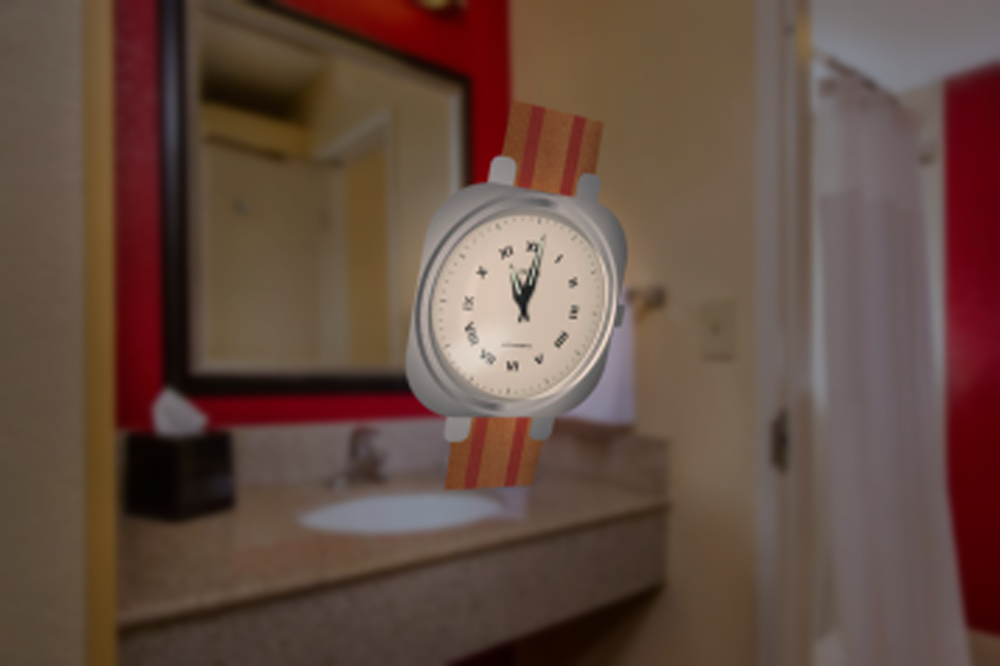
11:01
